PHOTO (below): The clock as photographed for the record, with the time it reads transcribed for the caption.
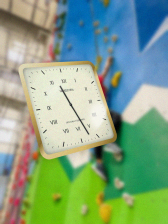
11:27
